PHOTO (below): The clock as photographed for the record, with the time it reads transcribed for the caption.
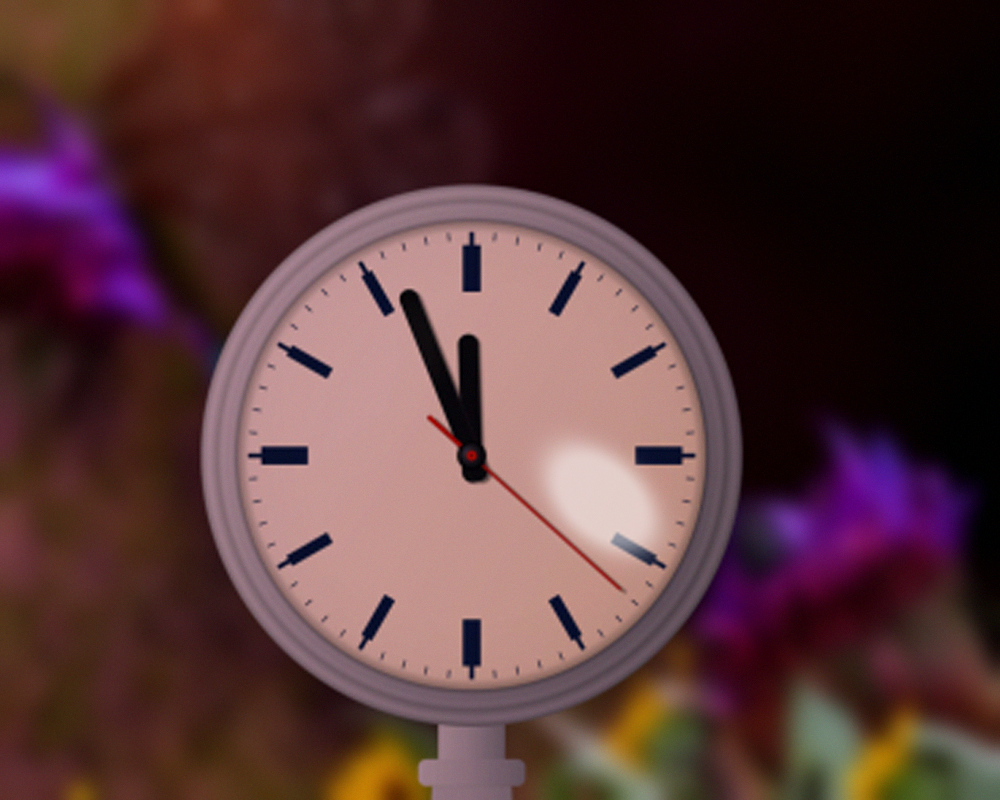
11:56:22
